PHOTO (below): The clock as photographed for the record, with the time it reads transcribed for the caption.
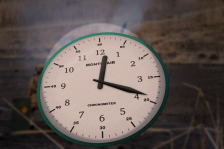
12:19
